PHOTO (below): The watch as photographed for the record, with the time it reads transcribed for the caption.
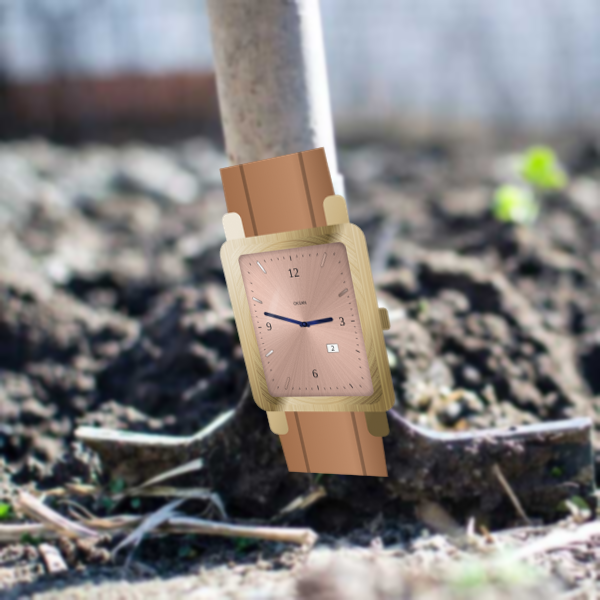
2:48
